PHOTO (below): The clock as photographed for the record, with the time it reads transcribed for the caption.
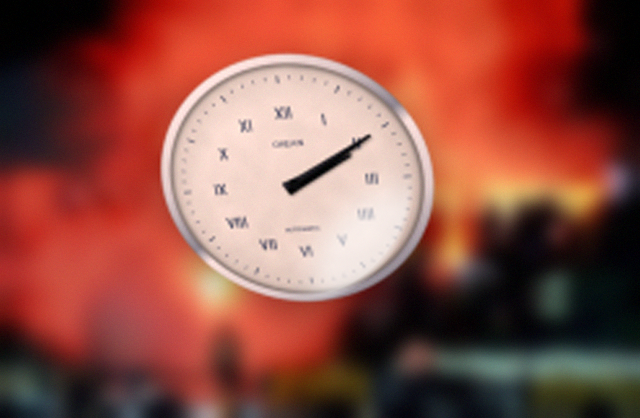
2:10
